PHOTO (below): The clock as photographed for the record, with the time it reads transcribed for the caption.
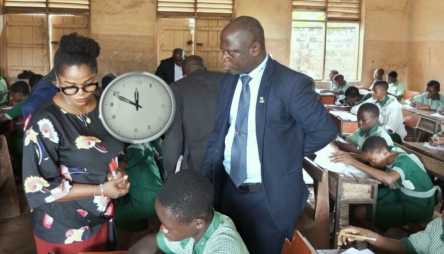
11:49
